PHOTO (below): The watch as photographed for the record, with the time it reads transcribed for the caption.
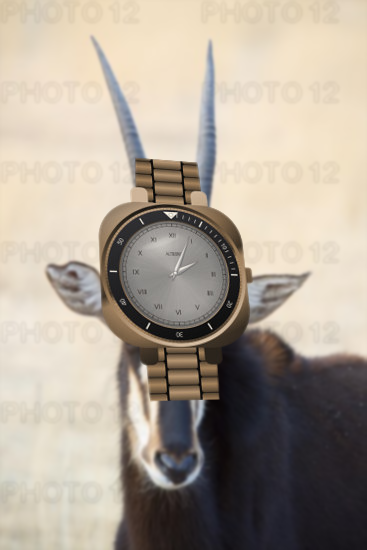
2:04
